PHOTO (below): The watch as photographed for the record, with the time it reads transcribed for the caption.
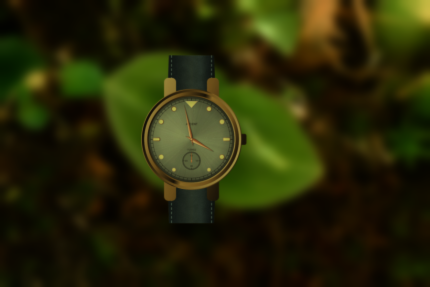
3:58
